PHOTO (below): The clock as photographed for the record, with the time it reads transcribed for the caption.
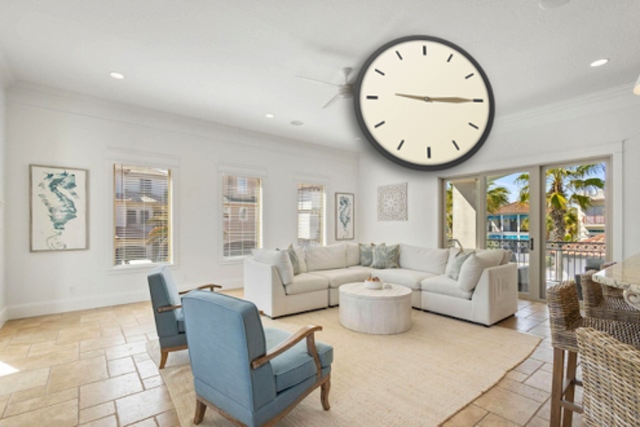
9:15
